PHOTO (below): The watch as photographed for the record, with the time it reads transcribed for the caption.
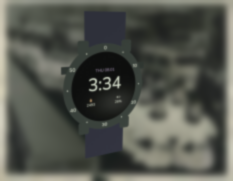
3:34
